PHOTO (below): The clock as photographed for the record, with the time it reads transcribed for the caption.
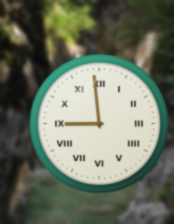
8:59
